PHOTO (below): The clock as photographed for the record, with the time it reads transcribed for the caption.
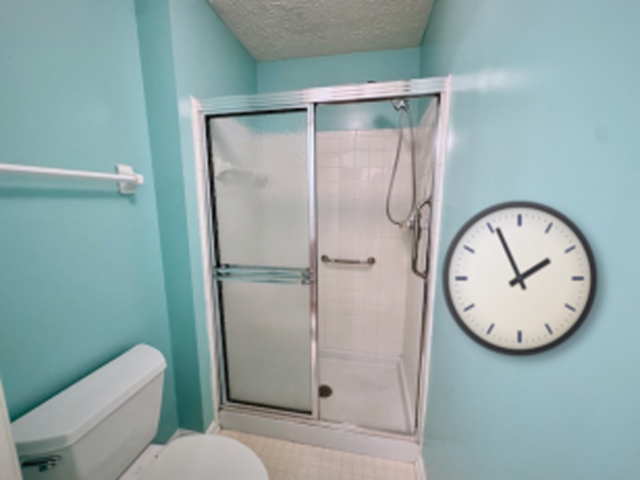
1:56
